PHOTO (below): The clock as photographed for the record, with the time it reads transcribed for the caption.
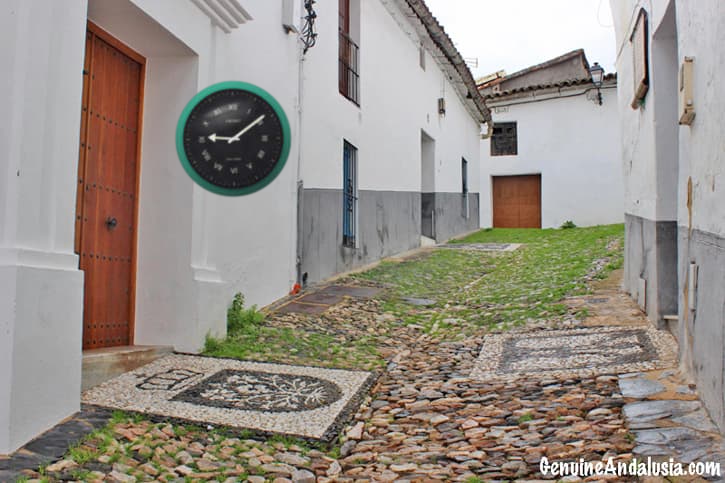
9:09
